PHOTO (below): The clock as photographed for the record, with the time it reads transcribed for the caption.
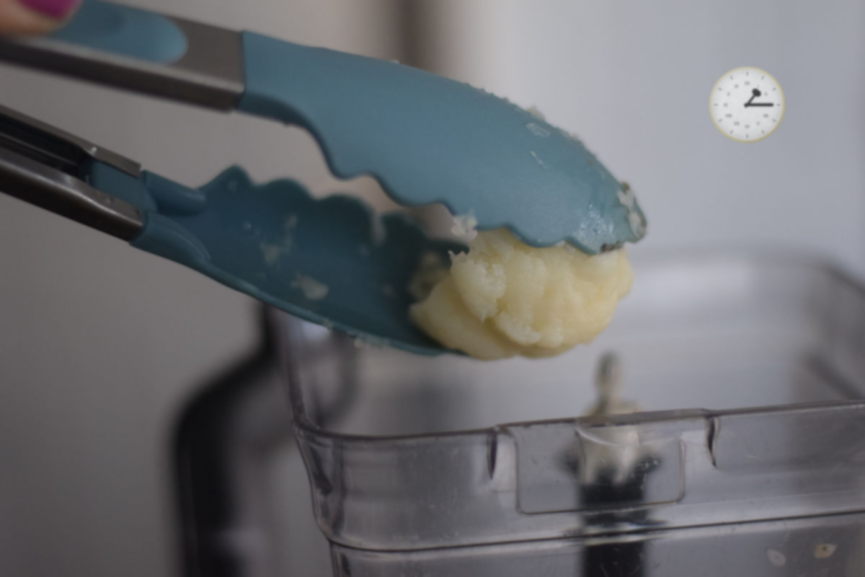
1:15
